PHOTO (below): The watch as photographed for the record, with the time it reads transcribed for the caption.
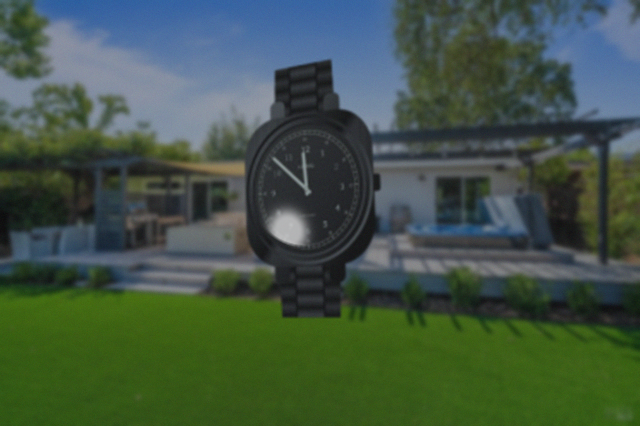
11:52
